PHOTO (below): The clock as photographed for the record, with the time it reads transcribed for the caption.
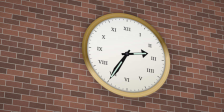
2:35
